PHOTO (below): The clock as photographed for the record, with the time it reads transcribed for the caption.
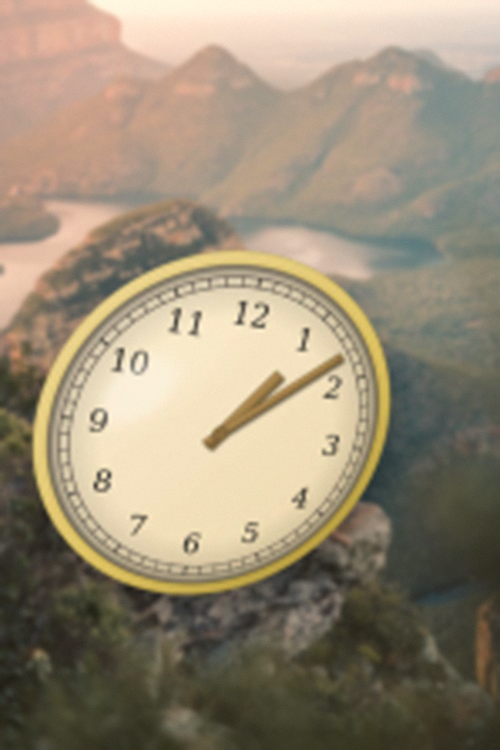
1:08
